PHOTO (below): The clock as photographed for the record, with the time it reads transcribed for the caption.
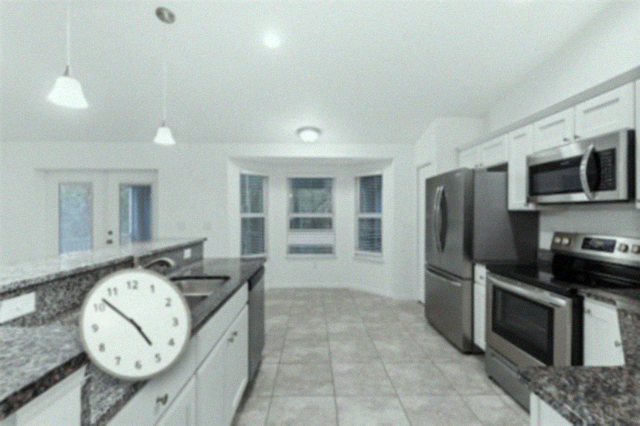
4:52
